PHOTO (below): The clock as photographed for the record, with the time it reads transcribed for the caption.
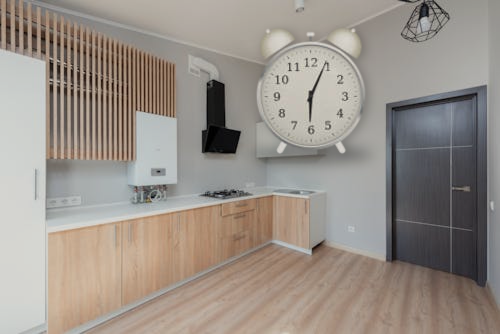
6:04
